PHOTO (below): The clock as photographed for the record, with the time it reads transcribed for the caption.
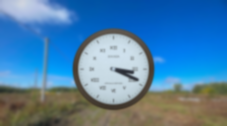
3:19
